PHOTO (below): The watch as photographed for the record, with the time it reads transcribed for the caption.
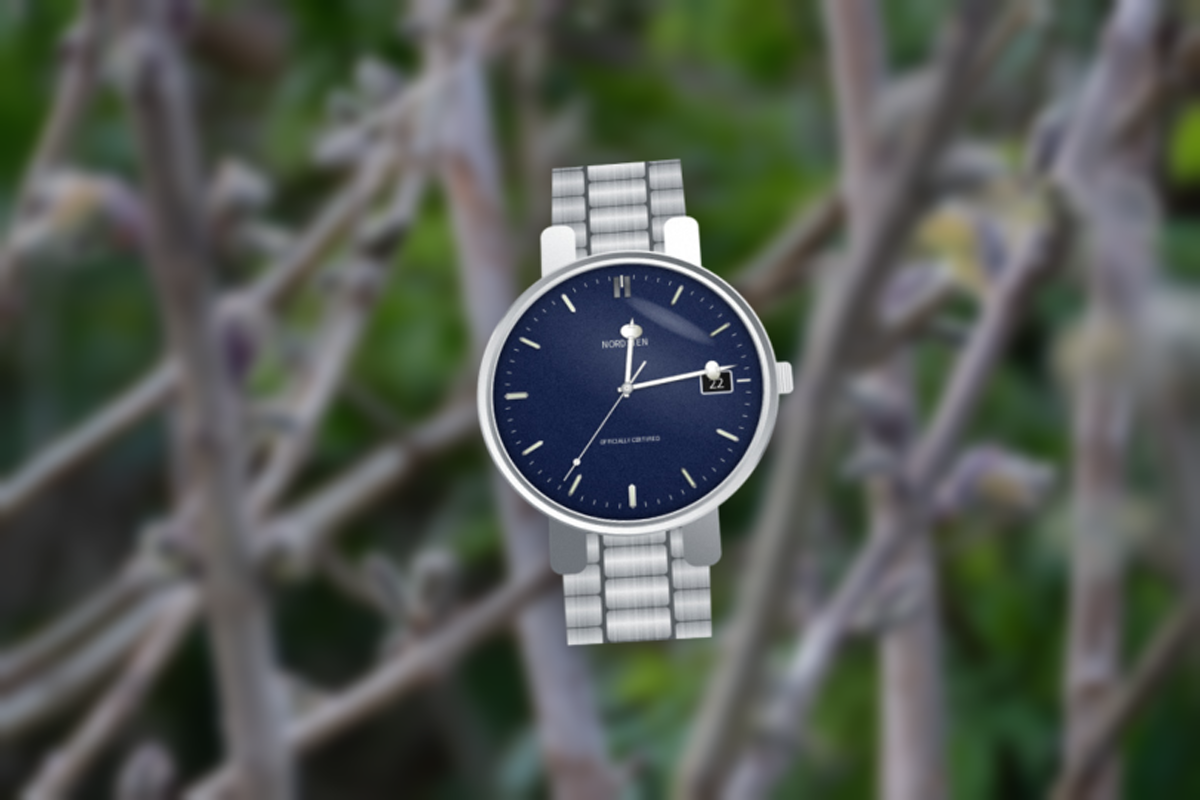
12:13:36
